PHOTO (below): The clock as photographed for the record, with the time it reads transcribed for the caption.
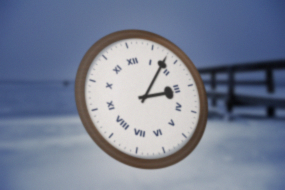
3:08
